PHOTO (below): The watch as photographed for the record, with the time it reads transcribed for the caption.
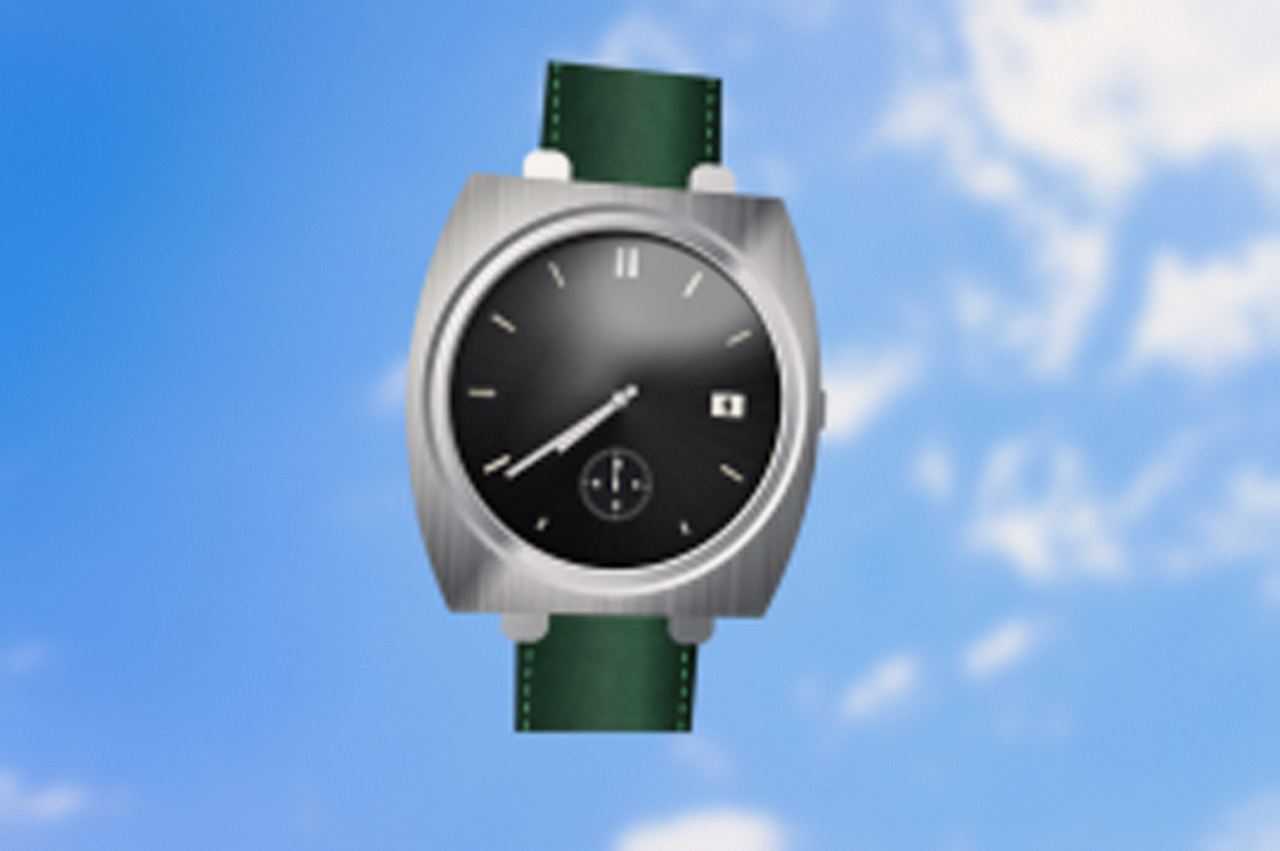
7:39
